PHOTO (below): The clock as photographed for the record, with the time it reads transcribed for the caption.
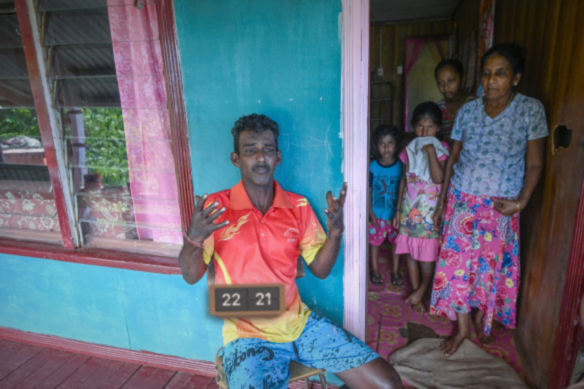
22:21
